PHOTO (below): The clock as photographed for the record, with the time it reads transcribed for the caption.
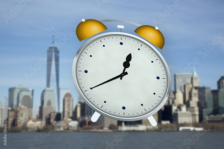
12:40
